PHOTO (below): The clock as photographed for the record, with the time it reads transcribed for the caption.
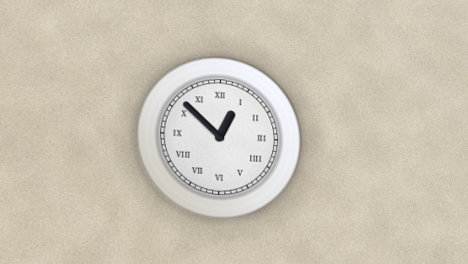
12:52
